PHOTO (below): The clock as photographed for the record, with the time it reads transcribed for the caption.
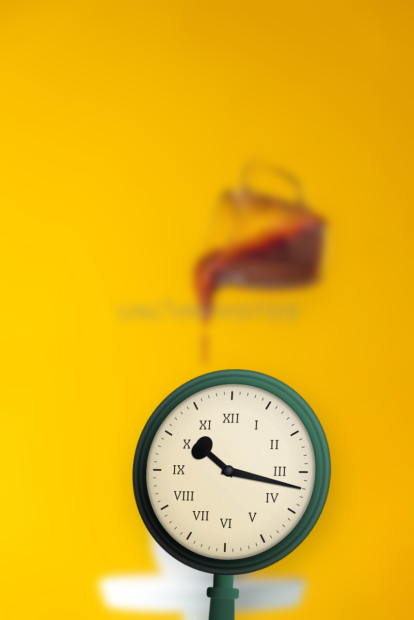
10:17
